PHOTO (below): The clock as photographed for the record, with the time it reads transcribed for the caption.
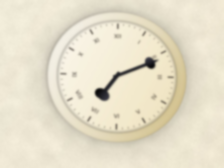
7:11
